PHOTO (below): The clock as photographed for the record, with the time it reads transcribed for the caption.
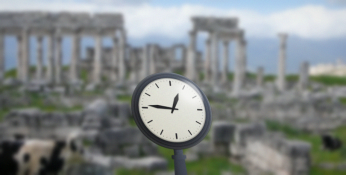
12:46
